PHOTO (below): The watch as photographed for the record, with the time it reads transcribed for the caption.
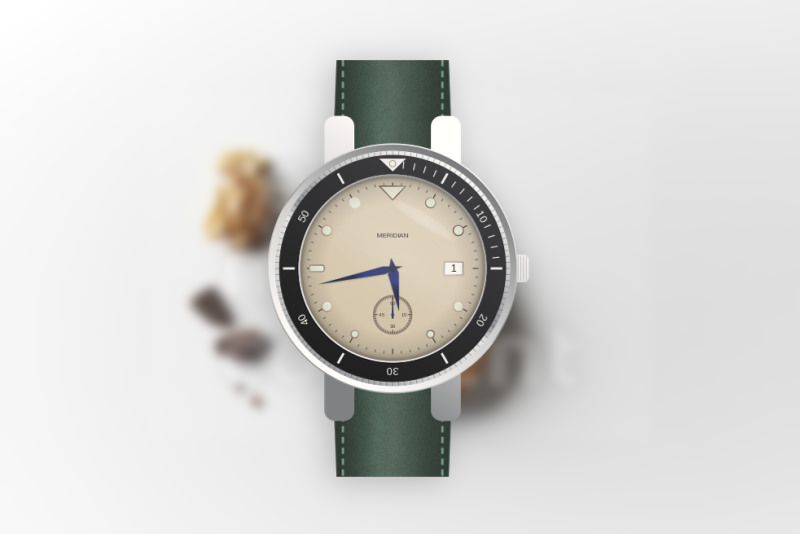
5:43
